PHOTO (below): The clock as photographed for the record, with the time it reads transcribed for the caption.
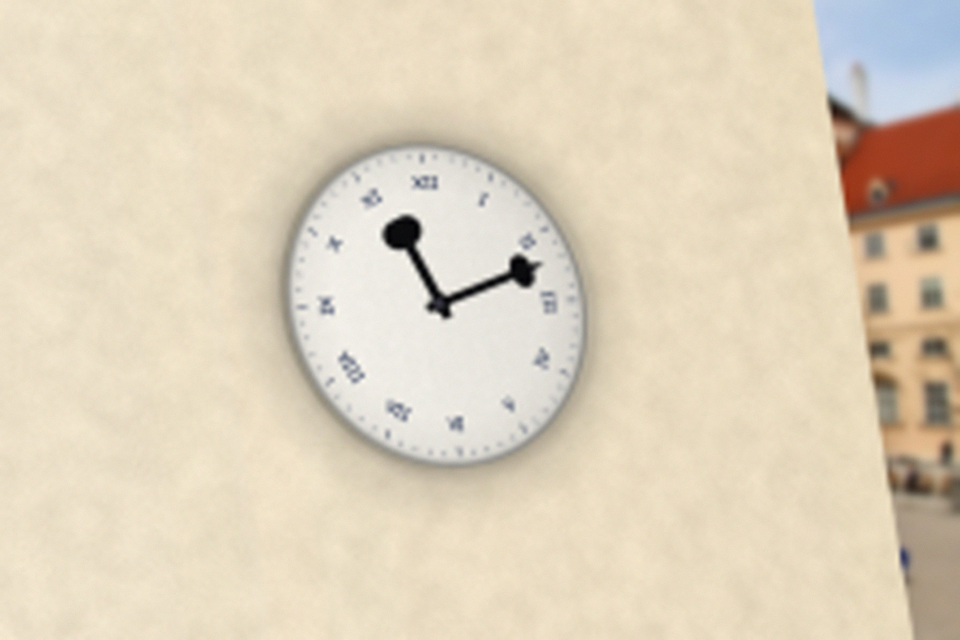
11:12
